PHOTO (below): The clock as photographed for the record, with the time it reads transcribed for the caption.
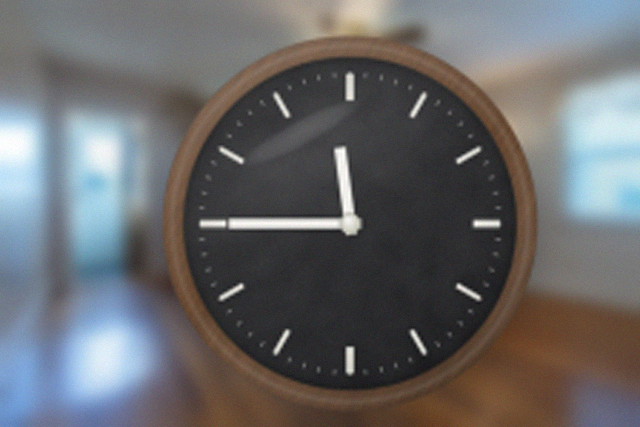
11:45
